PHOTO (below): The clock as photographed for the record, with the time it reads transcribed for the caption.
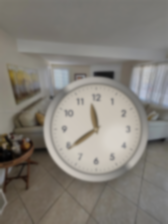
11:39
